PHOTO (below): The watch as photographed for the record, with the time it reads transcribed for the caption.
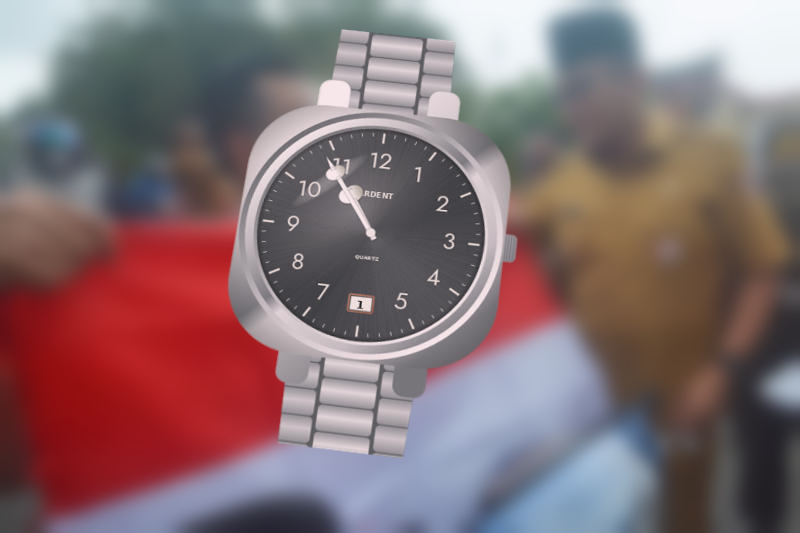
10:54
